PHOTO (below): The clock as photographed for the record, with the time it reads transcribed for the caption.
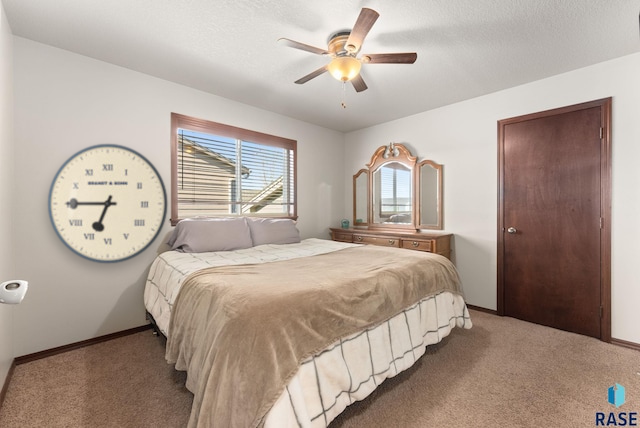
6:45
